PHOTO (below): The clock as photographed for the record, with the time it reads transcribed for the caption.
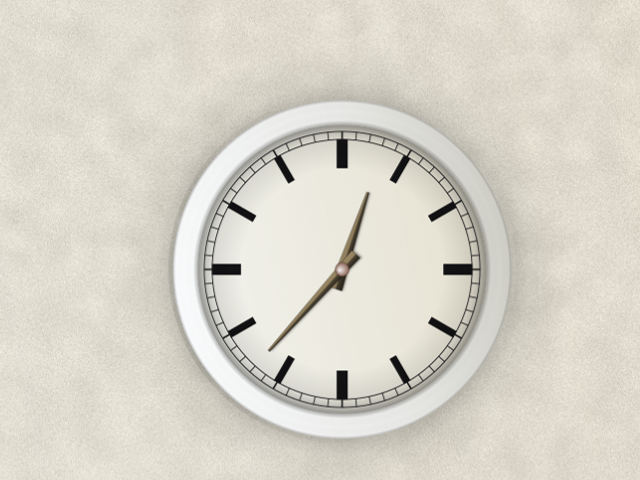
12:37
